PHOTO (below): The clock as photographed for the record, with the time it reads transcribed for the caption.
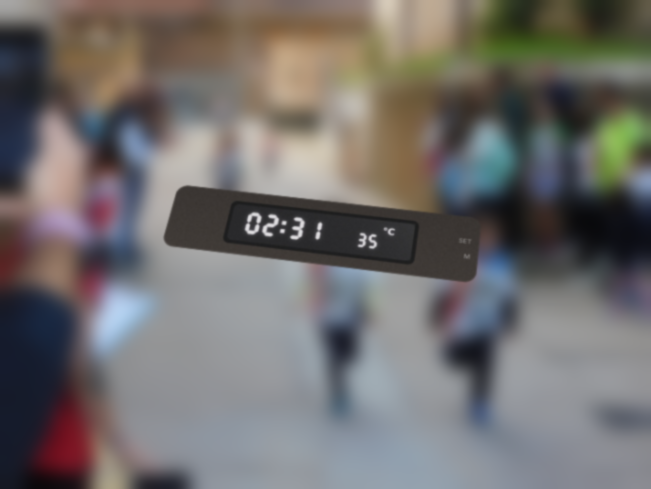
2:31
